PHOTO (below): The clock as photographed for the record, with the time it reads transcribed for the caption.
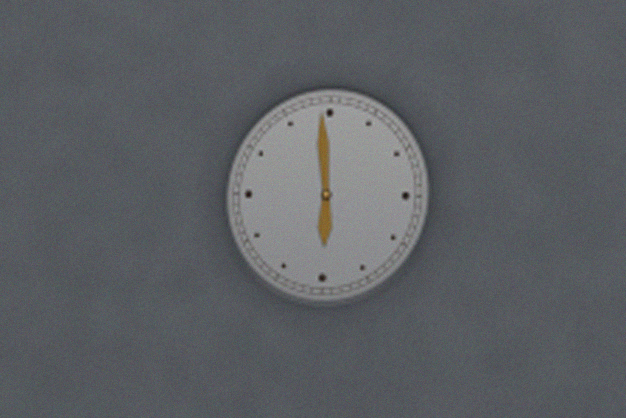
5:59
